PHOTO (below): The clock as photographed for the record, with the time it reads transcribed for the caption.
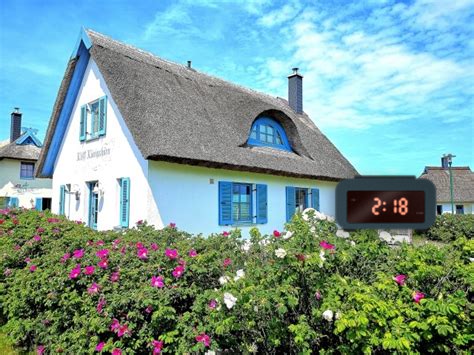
2:18
